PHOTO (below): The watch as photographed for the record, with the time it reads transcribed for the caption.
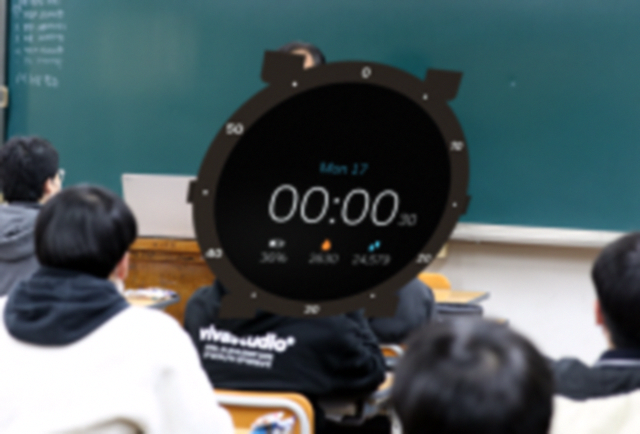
0:00
